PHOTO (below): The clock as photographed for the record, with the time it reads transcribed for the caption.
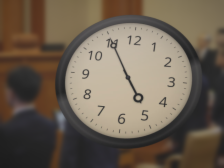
4:55
